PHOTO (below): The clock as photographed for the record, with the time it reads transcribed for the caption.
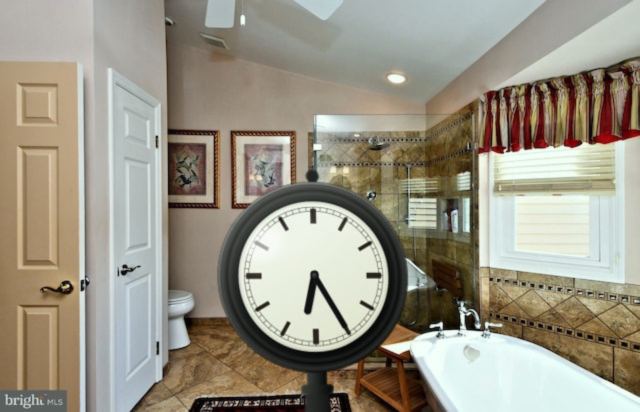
6:25
